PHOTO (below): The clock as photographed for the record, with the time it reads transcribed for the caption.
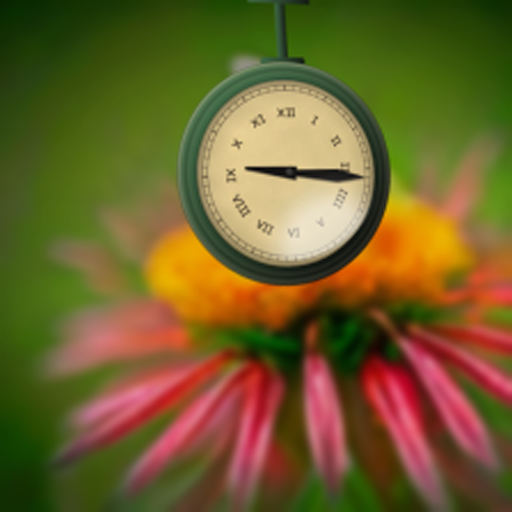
9:16
